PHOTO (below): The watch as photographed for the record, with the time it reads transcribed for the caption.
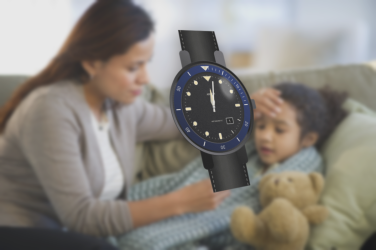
12:02
